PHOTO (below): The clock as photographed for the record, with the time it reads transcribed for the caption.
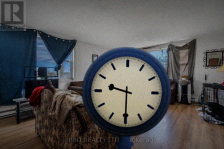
9:30
